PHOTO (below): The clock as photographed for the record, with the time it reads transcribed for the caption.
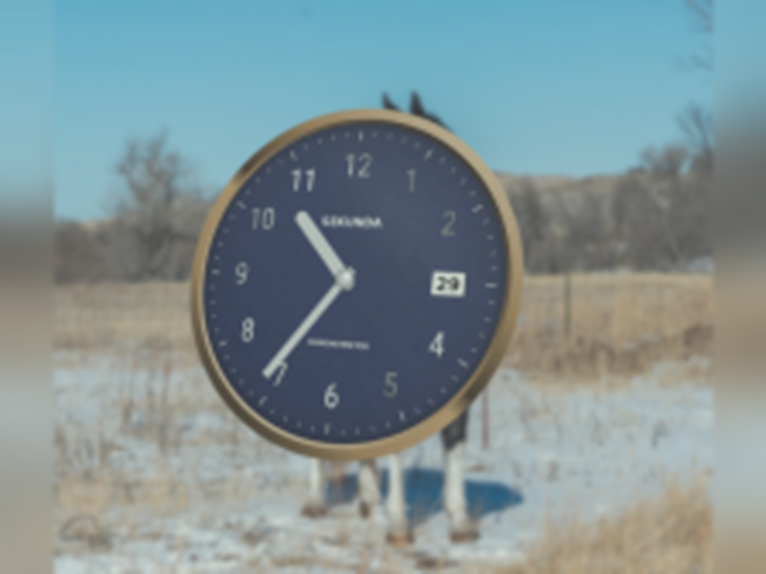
10:36
